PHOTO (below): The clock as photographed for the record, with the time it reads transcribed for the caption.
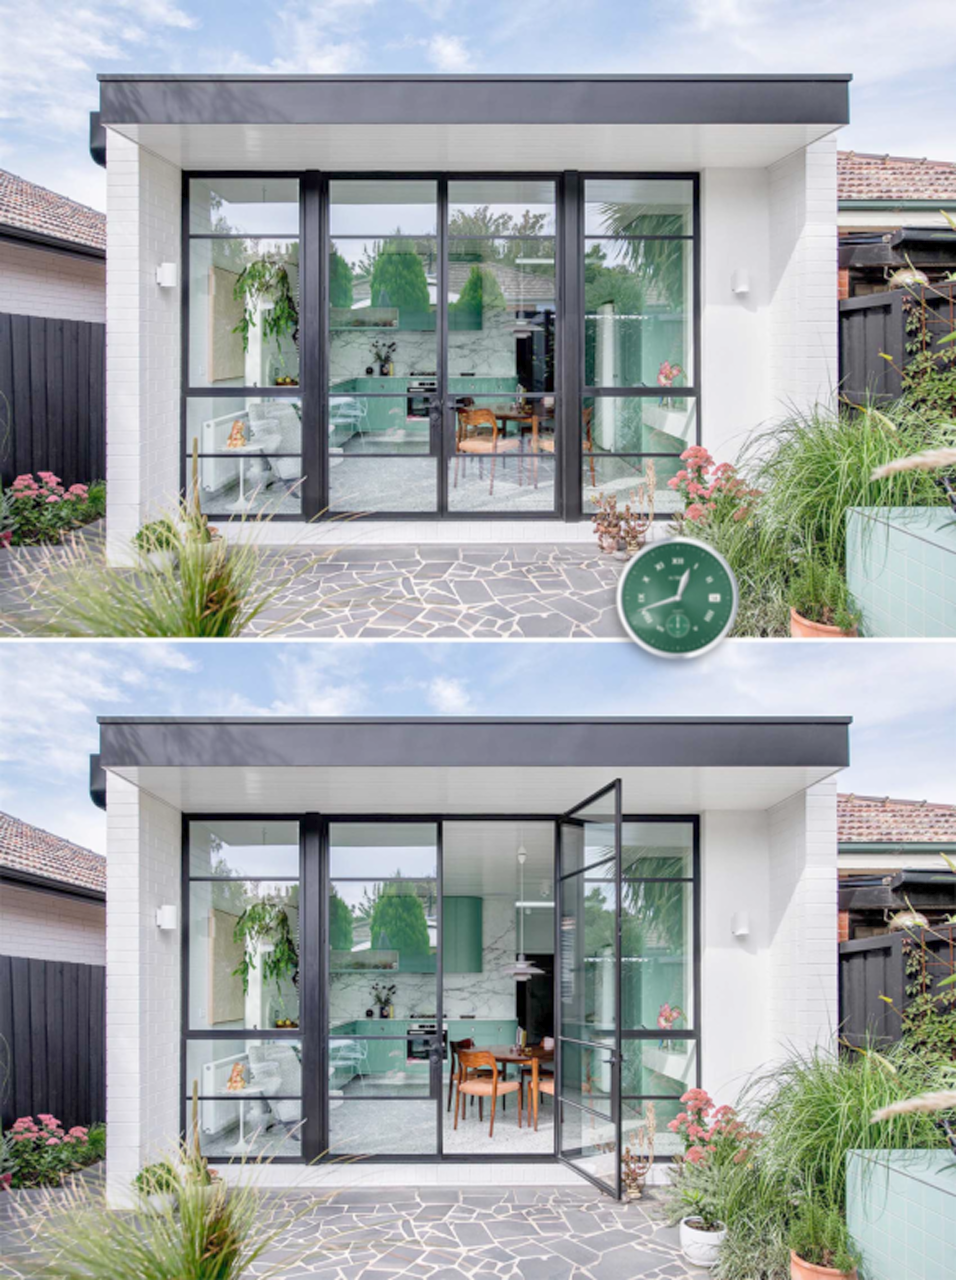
12:42
